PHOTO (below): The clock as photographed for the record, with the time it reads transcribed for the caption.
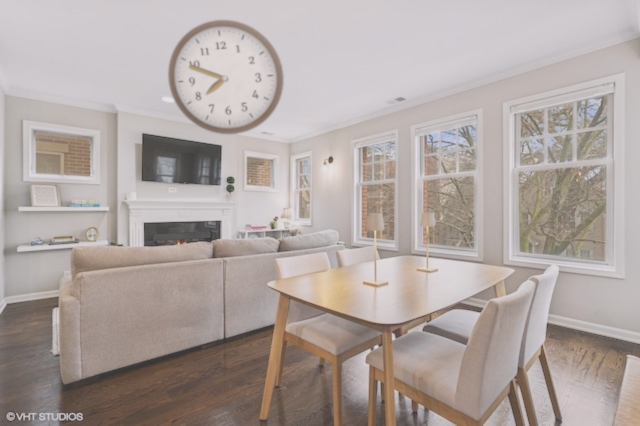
7:49
